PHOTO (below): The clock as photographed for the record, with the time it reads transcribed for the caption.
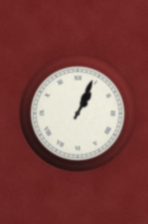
1:04
